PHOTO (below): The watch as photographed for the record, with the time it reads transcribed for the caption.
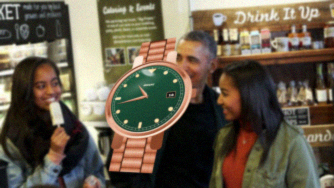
10:43
